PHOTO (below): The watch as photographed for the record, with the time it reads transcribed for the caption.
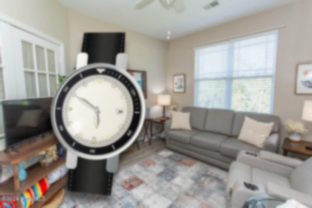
5:50
